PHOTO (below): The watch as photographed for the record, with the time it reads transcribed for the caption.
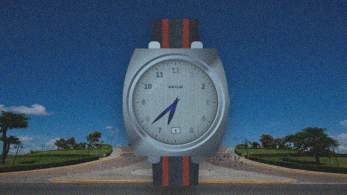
6:38
